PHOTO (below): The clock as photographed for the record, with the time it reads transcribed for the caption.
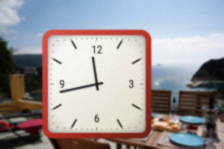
11:43
